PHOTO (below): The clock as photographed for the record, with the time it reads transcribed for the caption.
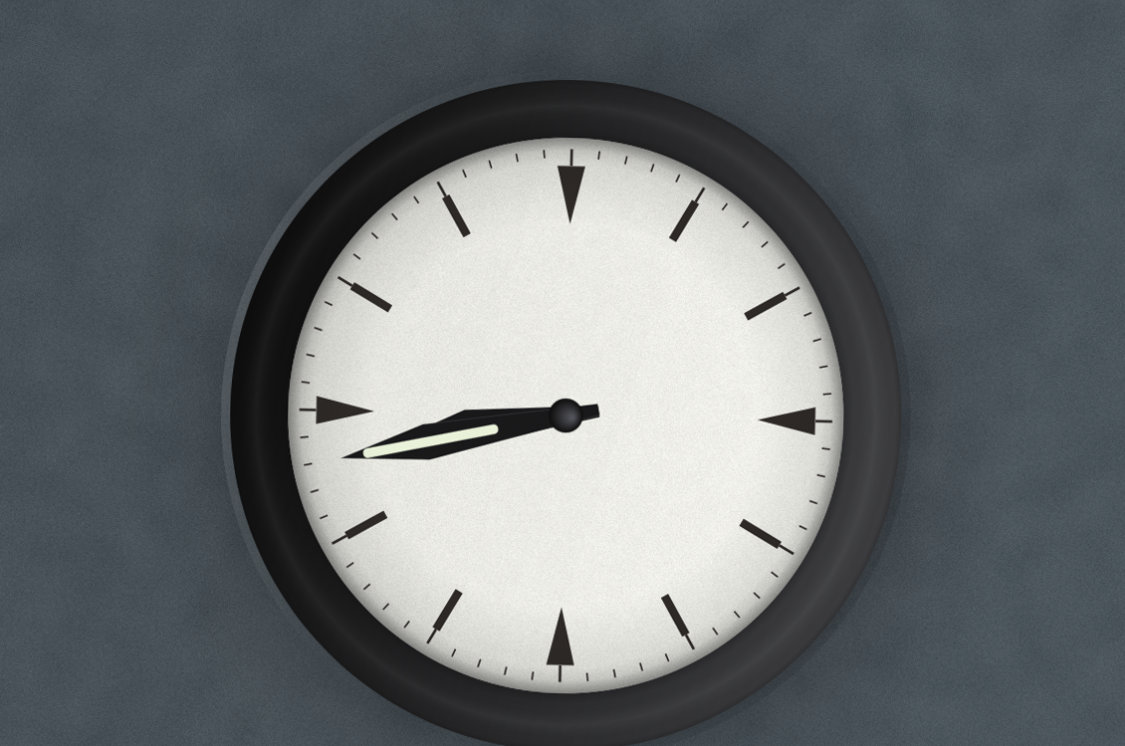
8:43
